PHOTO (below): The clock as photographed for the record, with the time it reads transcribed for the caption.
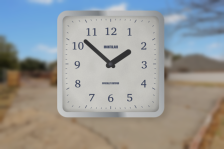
1:52
